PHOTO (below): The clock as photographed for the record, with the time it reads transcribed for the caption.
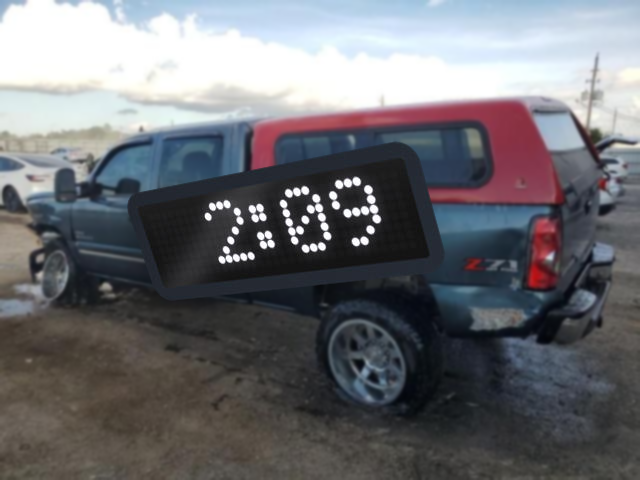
2:09
